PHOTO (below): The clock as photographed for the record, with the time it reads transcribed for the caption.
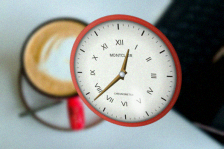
12:38
